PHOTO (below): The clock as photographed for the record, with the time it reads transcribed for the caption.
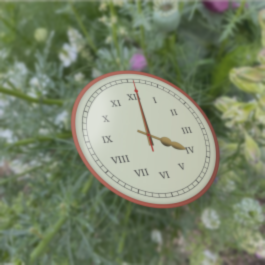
4:01:01
